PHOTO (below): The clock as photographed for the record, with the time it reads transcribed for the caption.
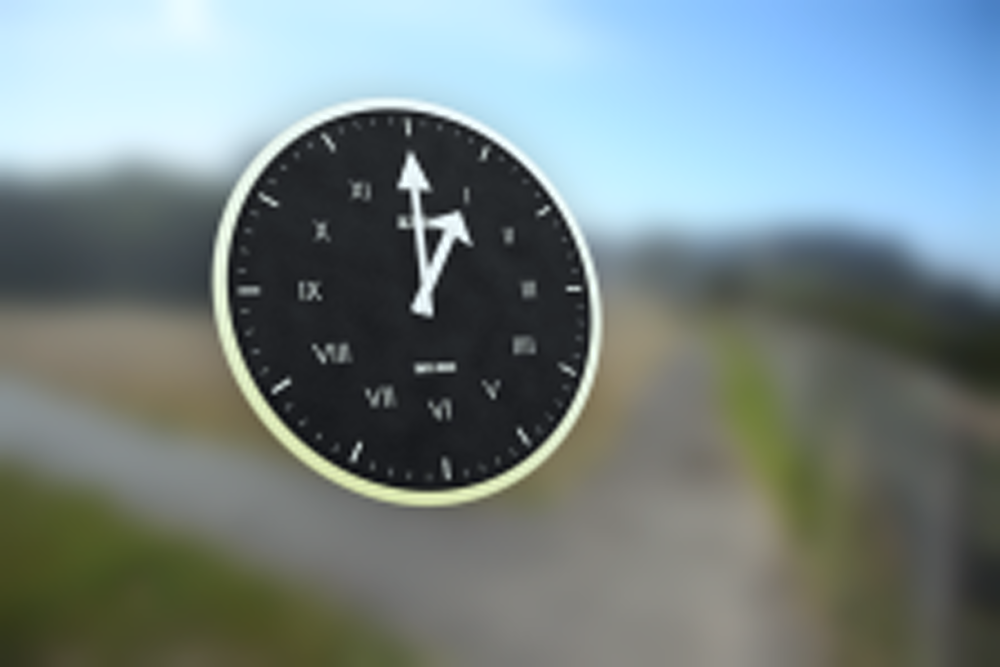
1:00
